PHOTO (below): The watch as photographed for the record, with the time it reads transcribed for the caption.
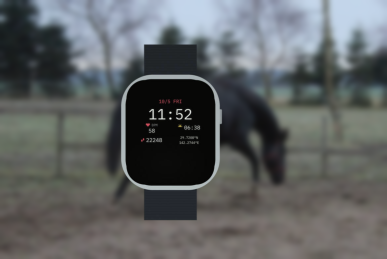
11:52
